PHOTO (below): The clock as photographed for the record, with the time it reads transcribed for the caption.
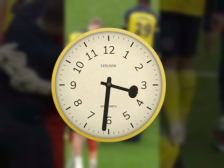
3:31
